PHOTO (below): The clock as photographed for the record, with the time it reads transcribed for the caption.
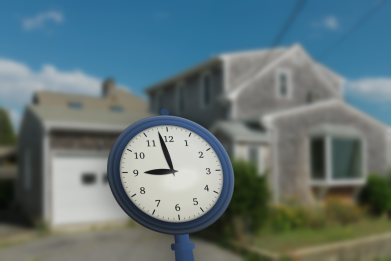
8:58
